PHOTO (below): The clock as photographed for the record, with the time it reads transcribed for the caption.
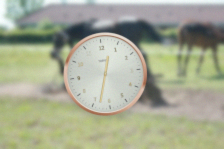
12:33
